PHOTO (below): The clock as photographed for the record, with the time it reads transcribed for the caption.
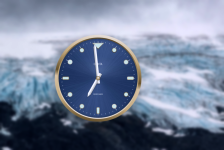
6:59
